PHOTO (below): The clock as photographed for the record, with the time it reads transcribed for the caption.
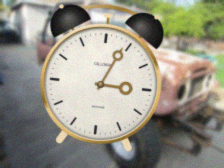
3:04
